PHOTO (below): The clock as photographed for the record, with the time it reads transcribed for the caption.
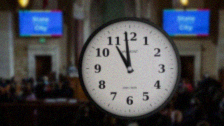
10:59
